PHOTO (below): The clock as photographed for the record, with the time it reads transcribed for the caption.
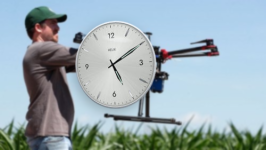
5:10
